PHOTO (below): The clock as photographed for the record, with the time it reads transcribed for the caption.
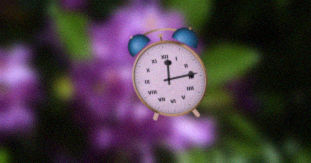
12:14
